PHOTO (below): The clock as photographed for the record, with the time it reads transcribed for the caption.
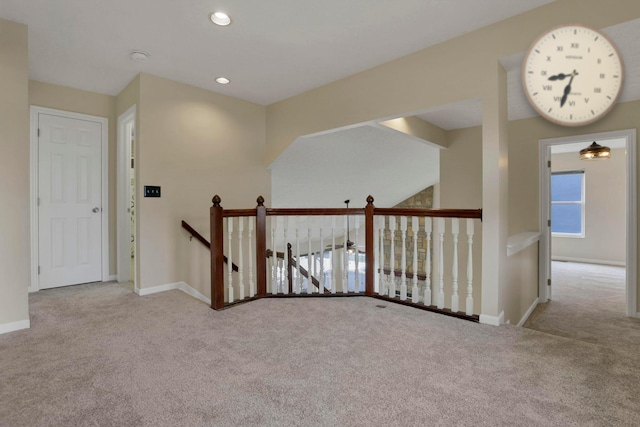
8:33
